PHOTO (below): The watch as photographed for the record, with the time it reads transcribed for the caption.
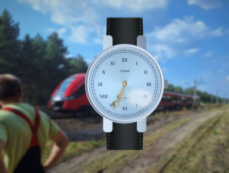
6:34
